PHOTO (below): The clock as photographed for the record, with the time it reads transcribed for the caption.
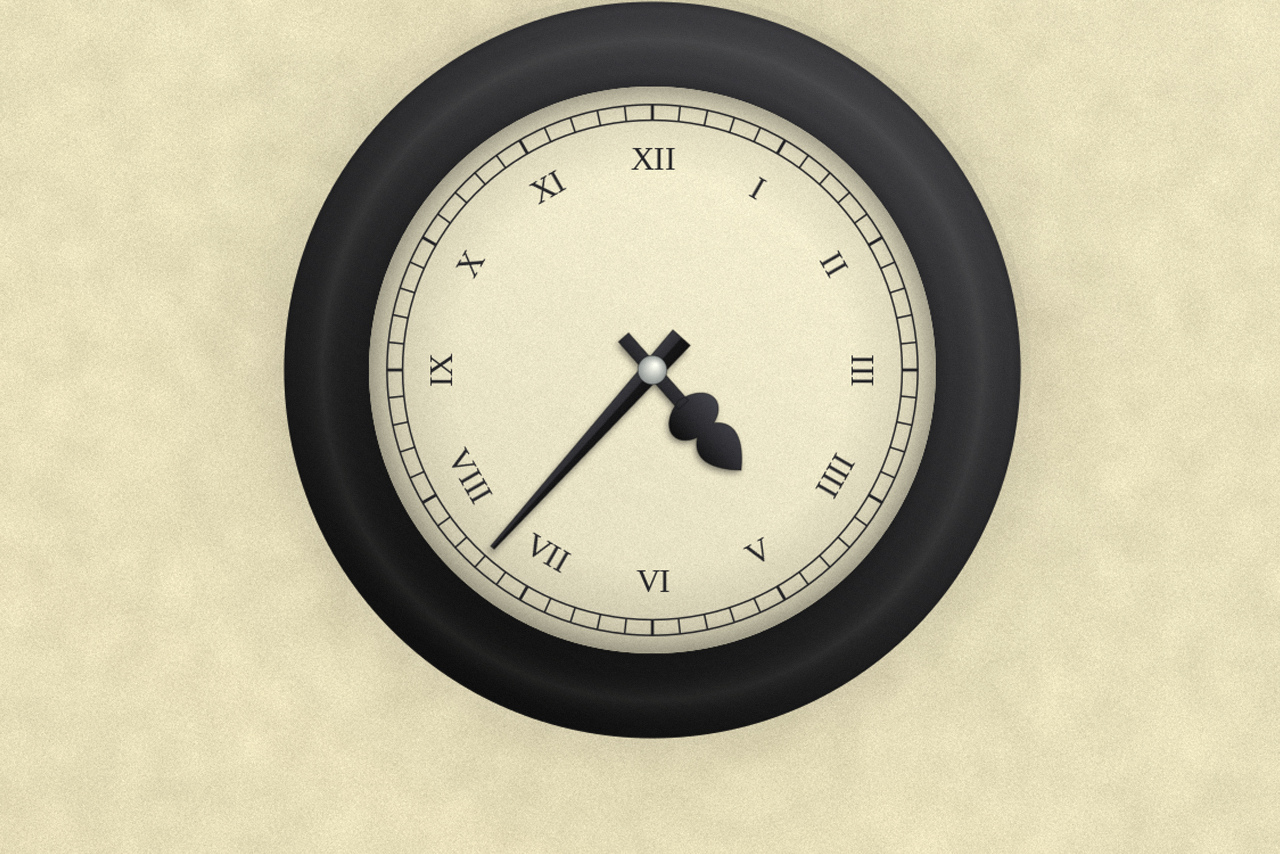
4:37
